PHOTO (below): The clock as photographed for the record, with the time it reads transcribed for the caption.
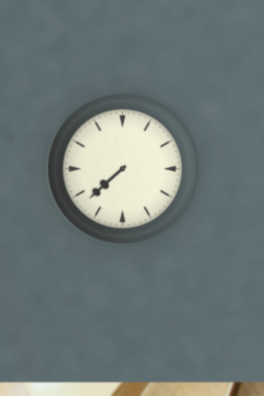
7:38
